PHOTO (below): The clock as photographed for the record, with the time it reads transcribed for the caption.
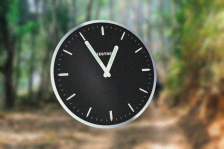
12:55
